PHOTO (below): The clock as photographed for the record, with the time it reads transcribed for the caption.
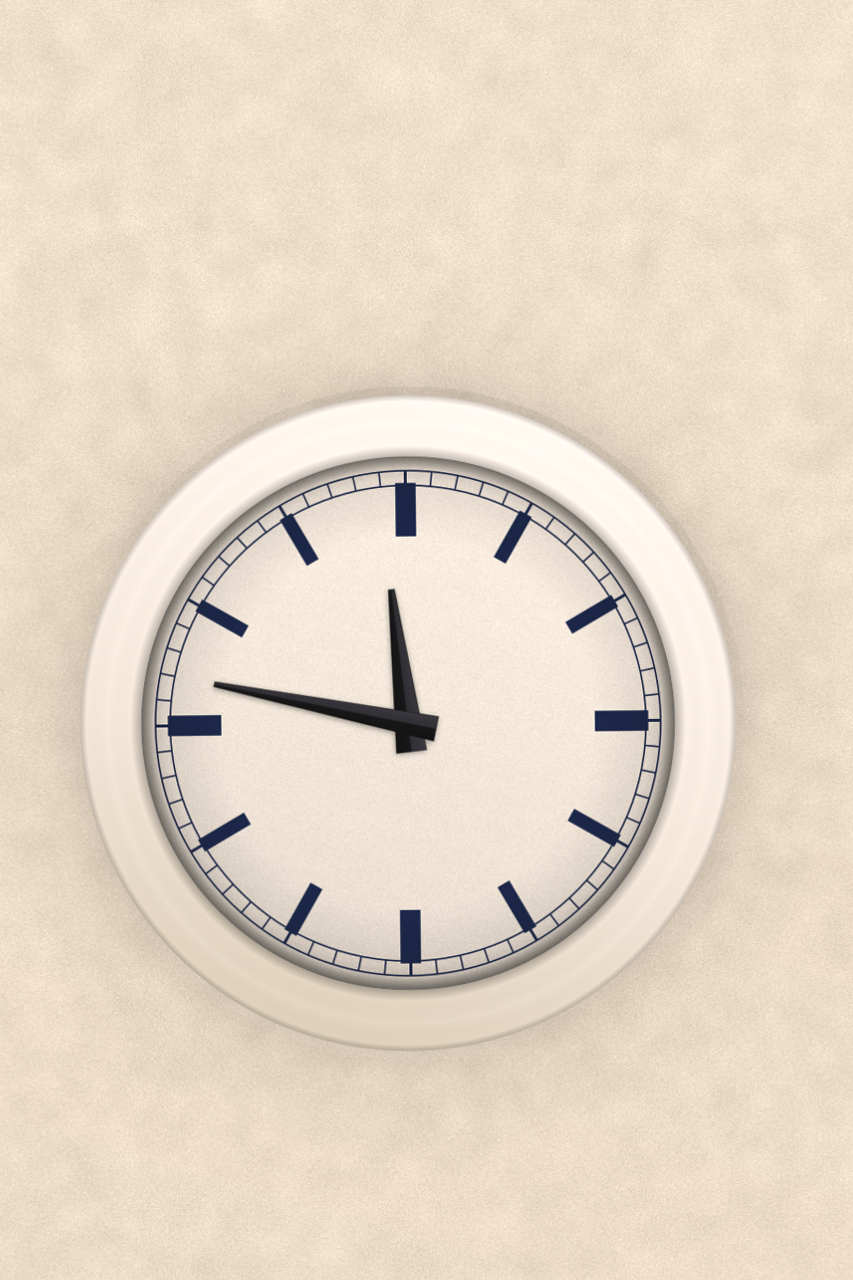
11:47
